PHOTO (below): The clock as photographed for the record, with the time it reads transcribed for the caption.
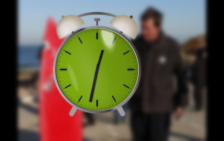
12:32
